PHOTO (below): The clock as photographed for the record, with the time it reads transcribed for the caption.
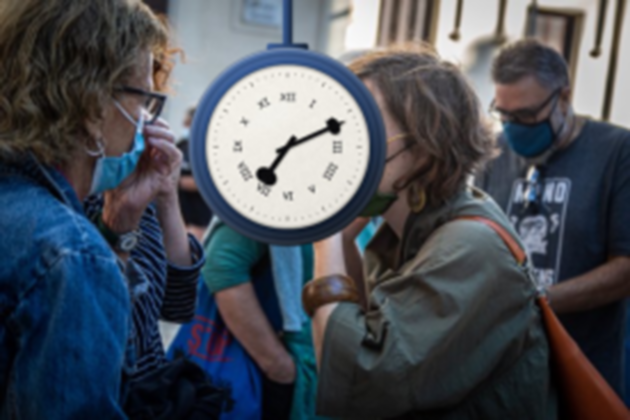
7:11
